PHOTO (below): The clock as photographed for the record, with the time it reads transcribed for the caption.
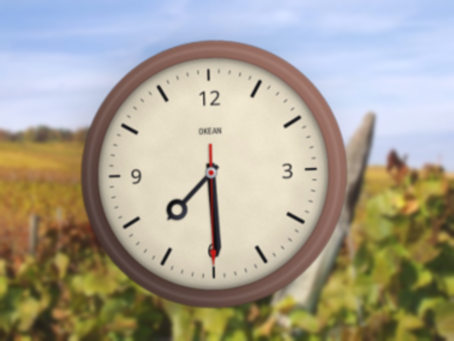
7:29:30
